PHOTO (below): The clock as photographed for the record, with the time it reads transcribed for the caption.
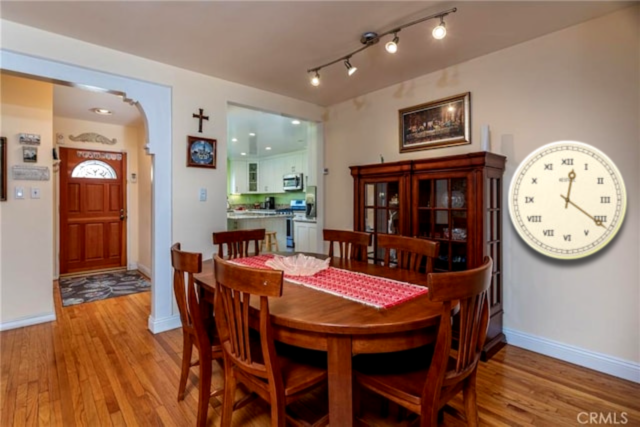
12:21
